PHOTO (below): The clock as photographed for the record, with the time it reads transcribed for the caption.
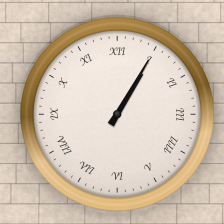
1:05
